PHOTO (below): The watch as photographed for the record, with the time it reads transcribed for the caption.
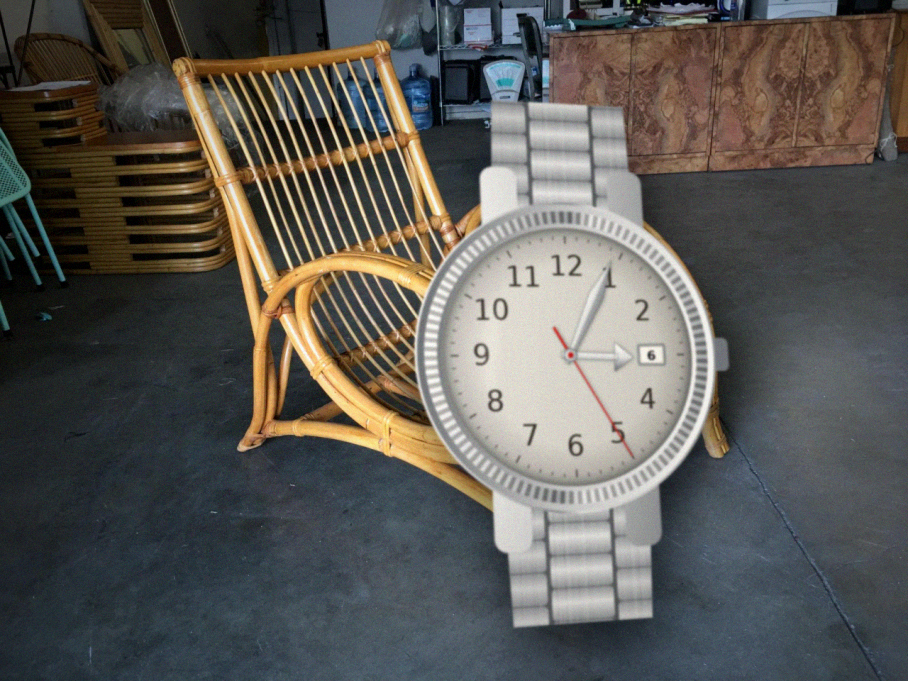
3:04:25
